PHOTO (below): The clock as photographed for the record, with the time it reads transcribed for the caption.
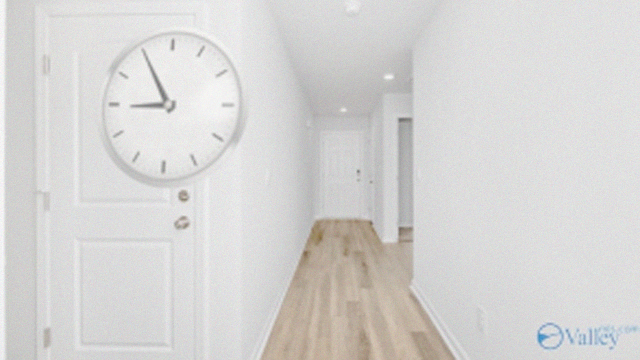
8:55
